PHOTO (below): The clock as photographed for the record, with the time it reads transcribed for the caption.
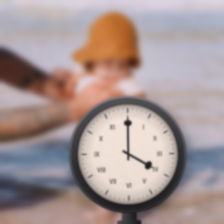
4:00
